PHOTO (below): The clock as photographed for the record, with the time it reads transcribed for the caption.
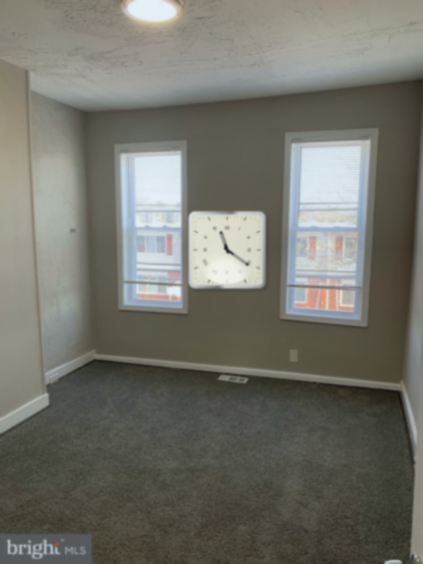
11:21
